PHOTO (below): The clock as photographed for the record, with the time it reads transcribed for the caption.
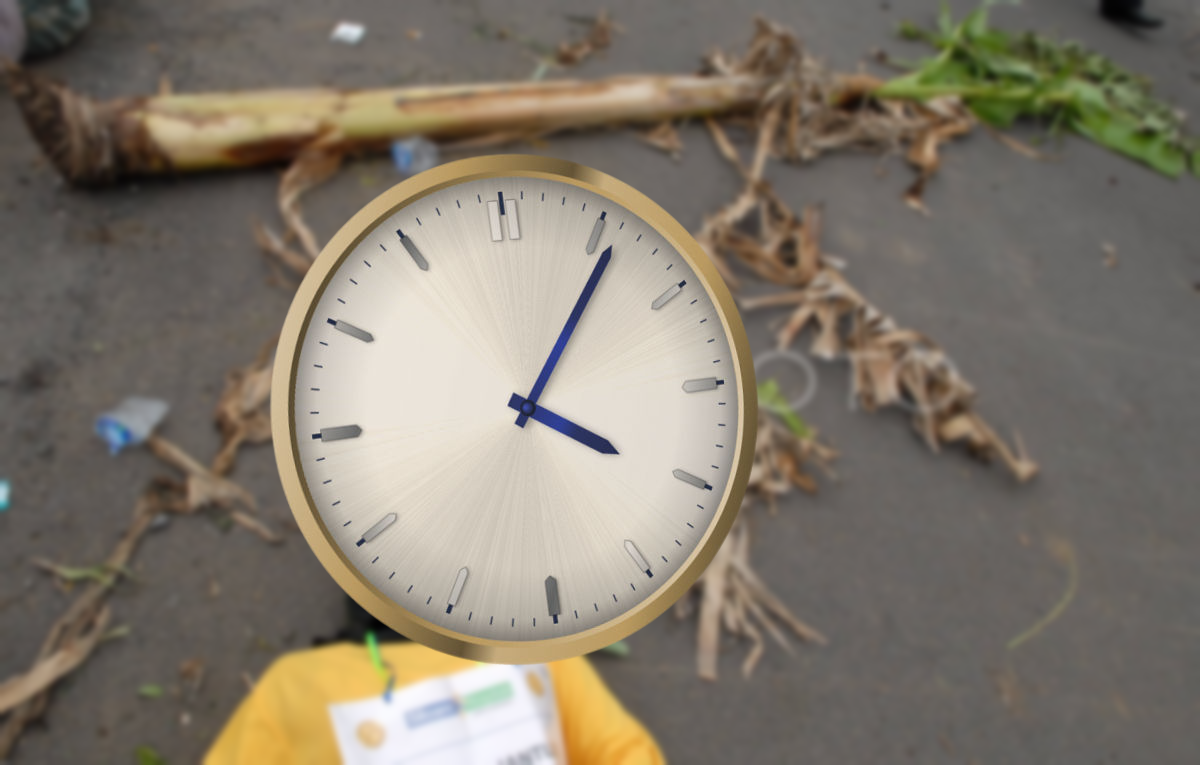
4:06
